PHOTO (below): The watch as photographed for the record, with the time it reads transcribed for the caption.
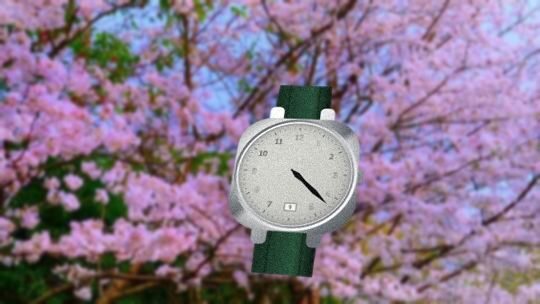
4:22
